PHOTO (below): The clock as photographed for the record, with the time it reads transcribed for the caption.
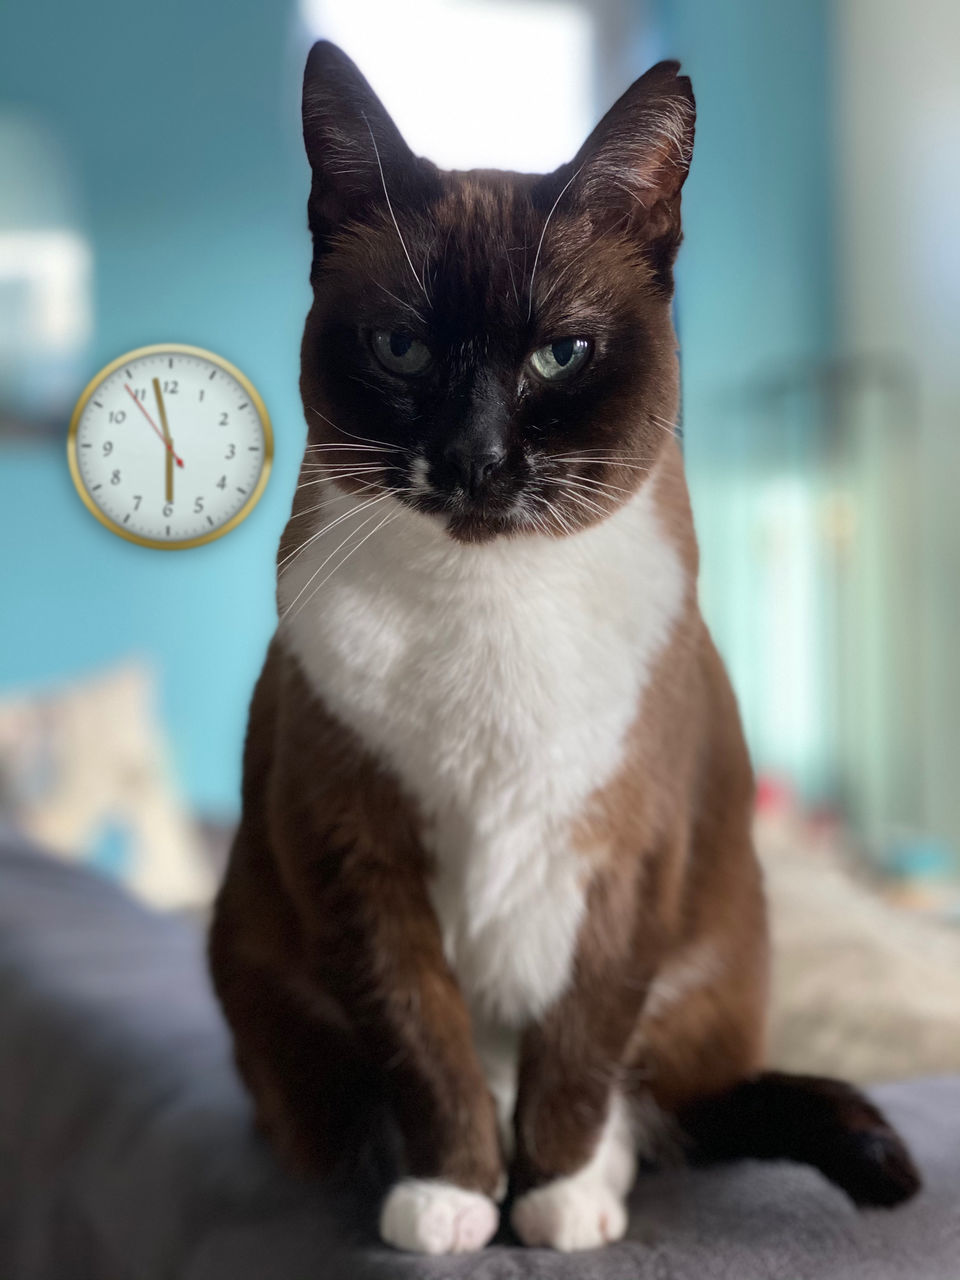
5:57:54
